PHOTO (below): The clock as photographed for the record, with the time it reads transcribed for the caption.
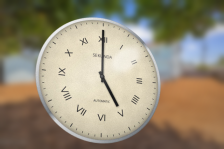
5:00
